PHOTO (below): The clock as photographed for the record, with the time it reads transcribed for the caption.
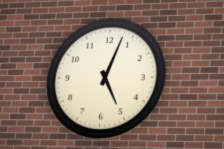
5:03
